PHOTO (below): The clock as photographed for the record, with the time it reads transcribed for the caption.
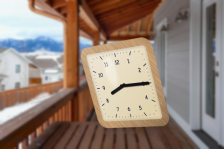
8:15
